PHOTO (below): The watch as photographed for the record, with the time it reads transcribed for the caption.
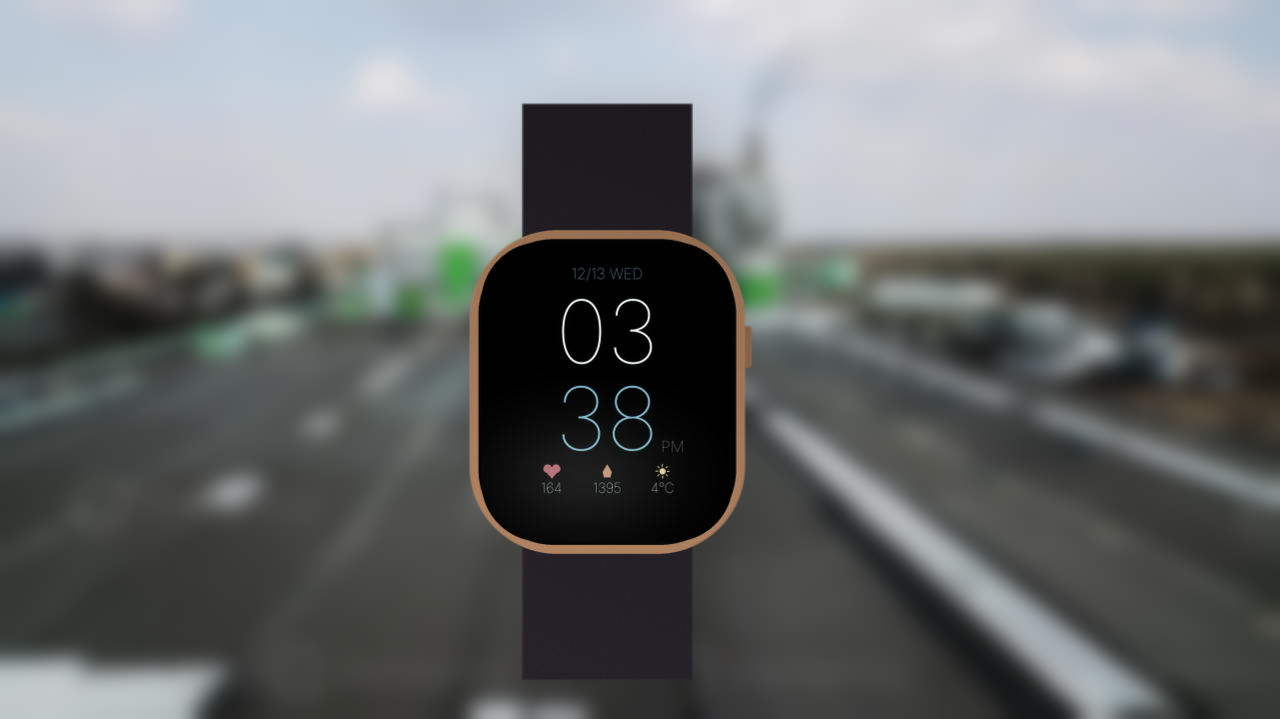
3:38
